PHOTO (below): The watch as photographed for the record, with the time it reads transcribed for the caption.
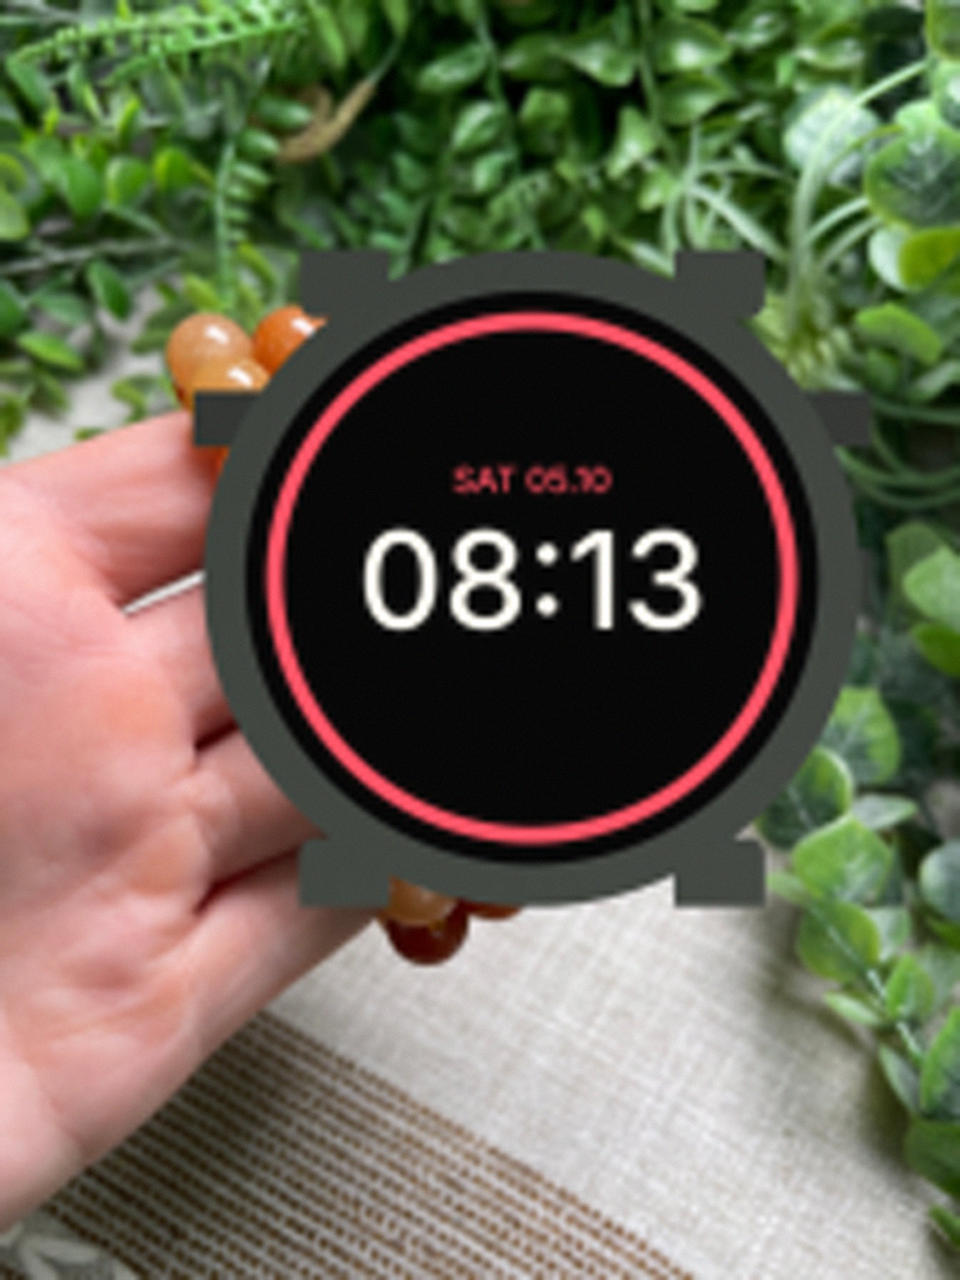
8:13
